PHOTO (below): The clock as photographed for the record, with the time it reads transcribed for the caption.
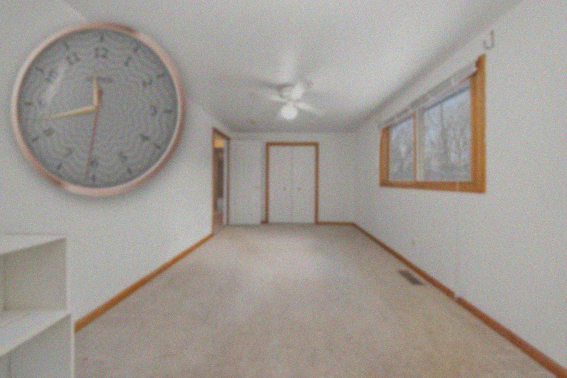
11:42:31
